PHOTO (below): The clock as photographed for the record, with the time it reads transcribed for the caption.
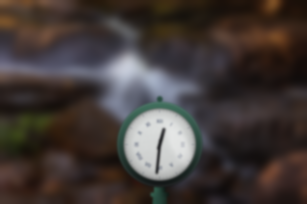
12:31
